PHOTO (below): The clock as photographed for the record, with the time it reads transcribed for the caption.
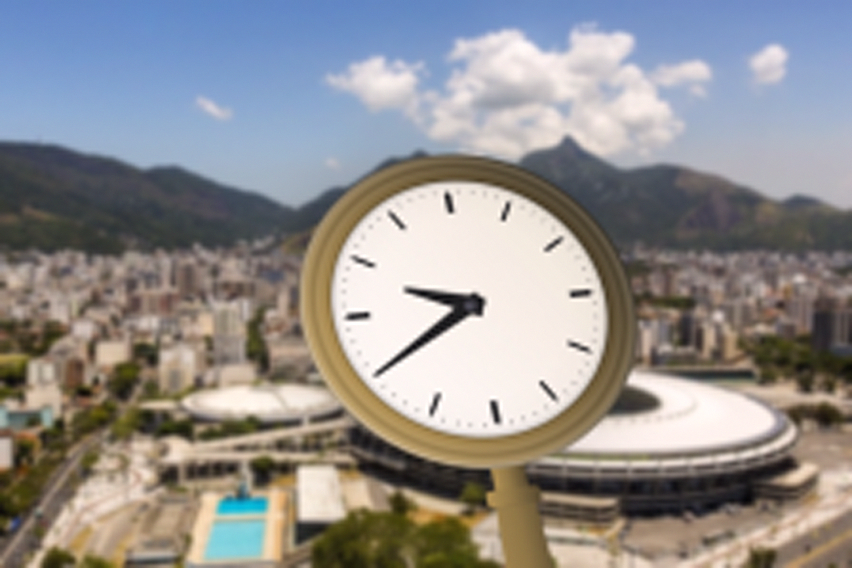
9:40
